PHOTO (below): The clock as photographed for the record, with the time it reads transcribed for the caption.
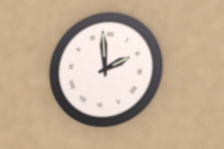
1:58
